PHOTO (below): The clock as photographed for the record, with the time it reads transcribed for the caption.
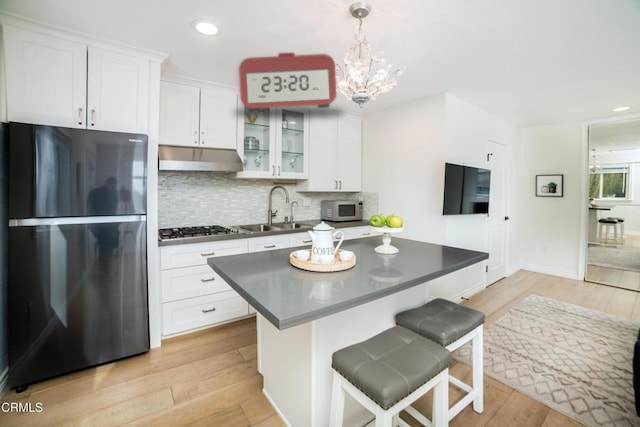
23:20
